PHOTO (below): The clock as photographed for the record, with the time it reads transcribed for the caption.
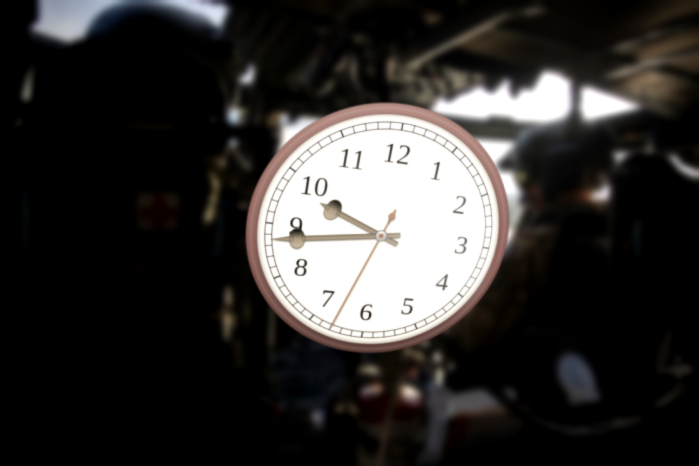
9:43:33
